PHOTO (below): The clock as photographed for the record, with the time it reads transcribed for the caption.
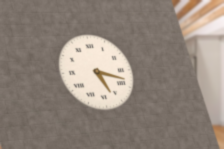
5:18
